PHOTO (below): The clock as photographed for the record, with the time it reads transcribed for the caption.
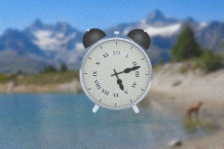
5:12
